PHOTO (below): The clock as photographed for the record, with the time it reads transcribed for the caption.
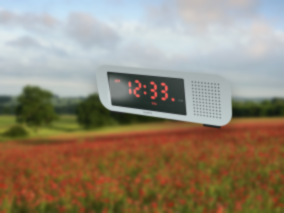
12:33
